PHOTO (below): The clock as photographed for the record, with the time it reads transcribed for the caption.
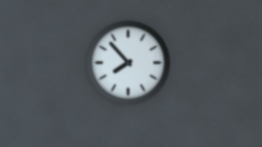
7:53
